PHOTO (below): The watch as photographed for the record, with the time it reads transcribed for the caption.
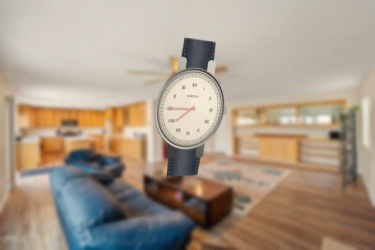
7:45
